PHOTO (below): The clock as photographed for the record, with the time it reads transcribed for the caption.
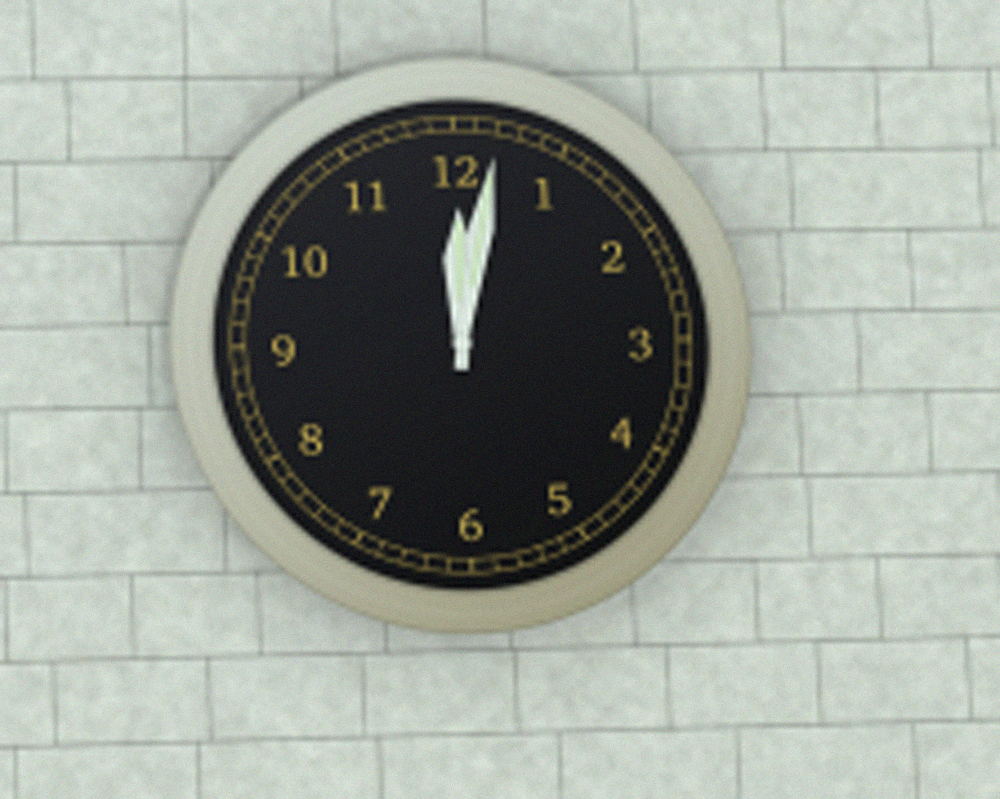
12:02
